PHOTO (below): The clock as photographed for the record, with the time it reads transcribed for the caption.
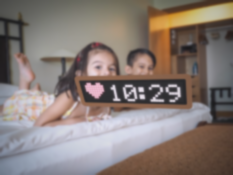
10:29
